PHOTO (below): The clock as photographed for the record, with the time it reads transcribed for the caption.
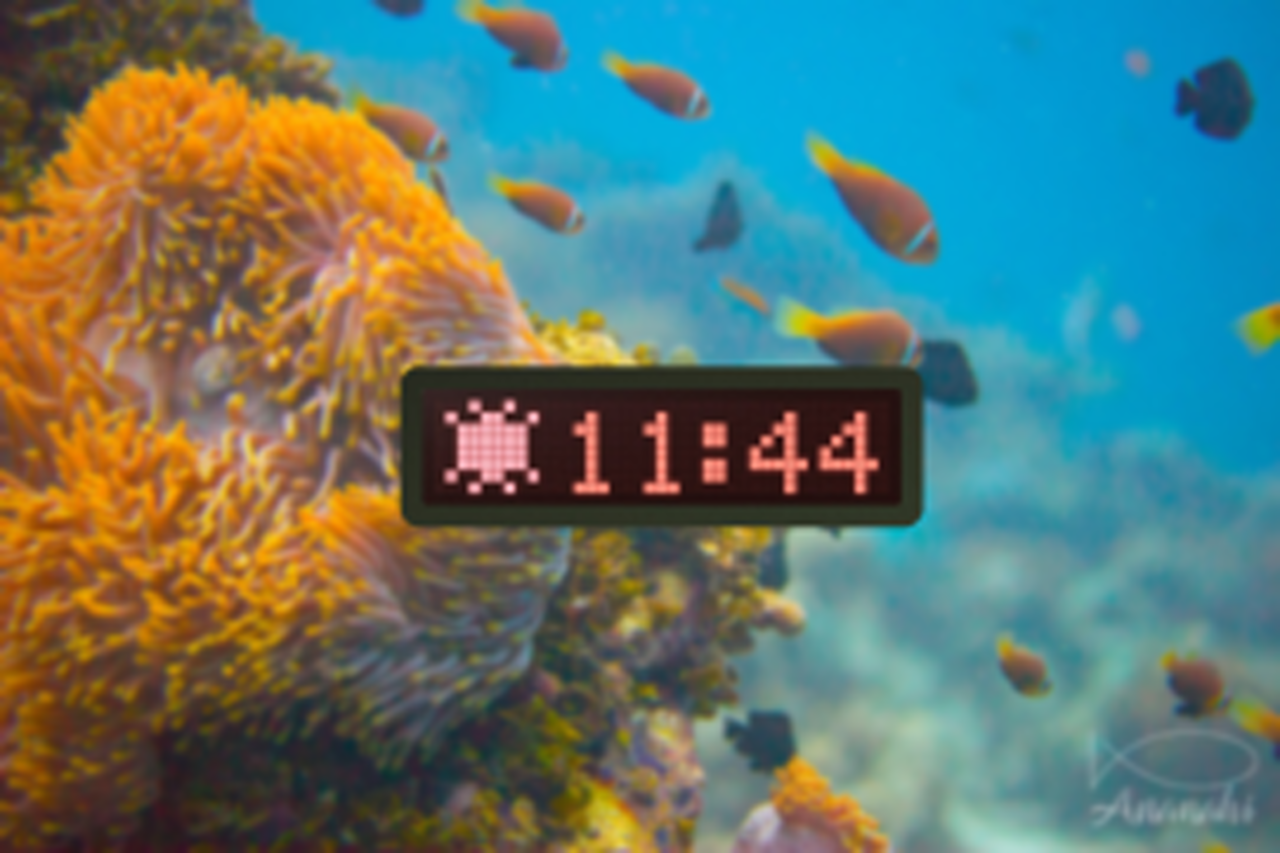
11:44
